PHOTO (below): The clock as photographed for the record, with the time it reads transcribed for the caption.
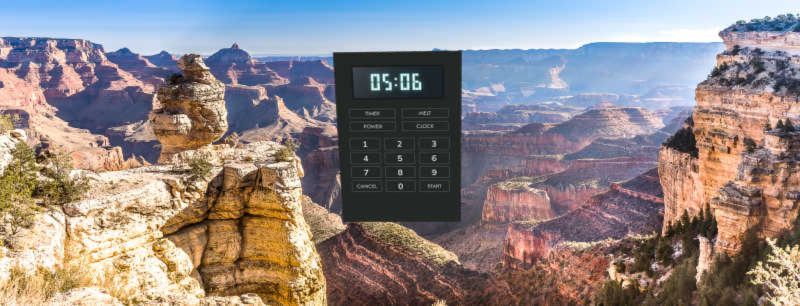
5:06
